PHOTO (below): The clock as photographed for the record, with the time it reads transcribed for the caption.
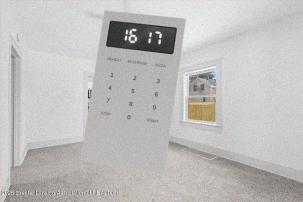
16:17
